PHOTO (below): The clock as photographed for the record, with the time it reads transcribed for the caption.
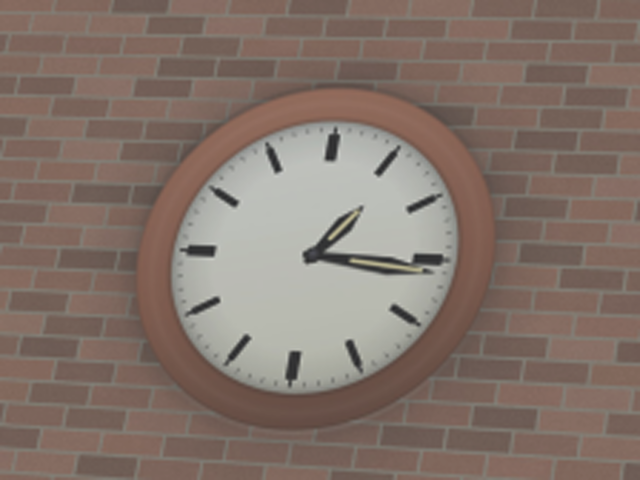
1:16
